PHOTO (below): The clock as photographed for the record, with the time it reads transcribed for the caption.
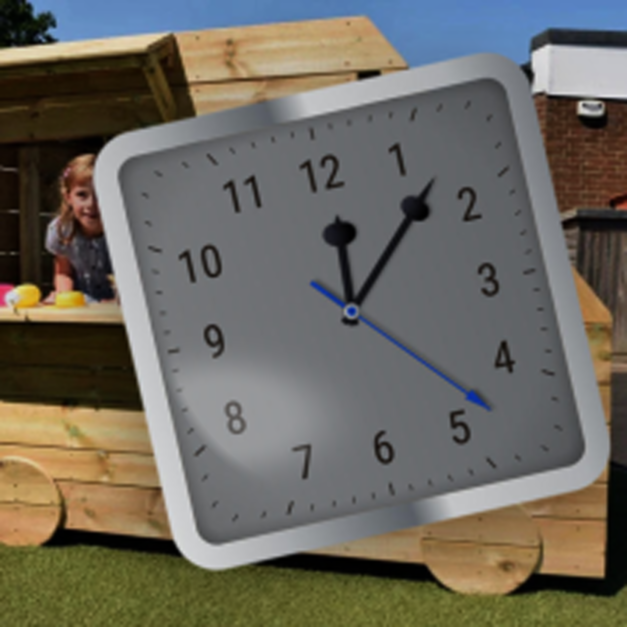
12:07:23
